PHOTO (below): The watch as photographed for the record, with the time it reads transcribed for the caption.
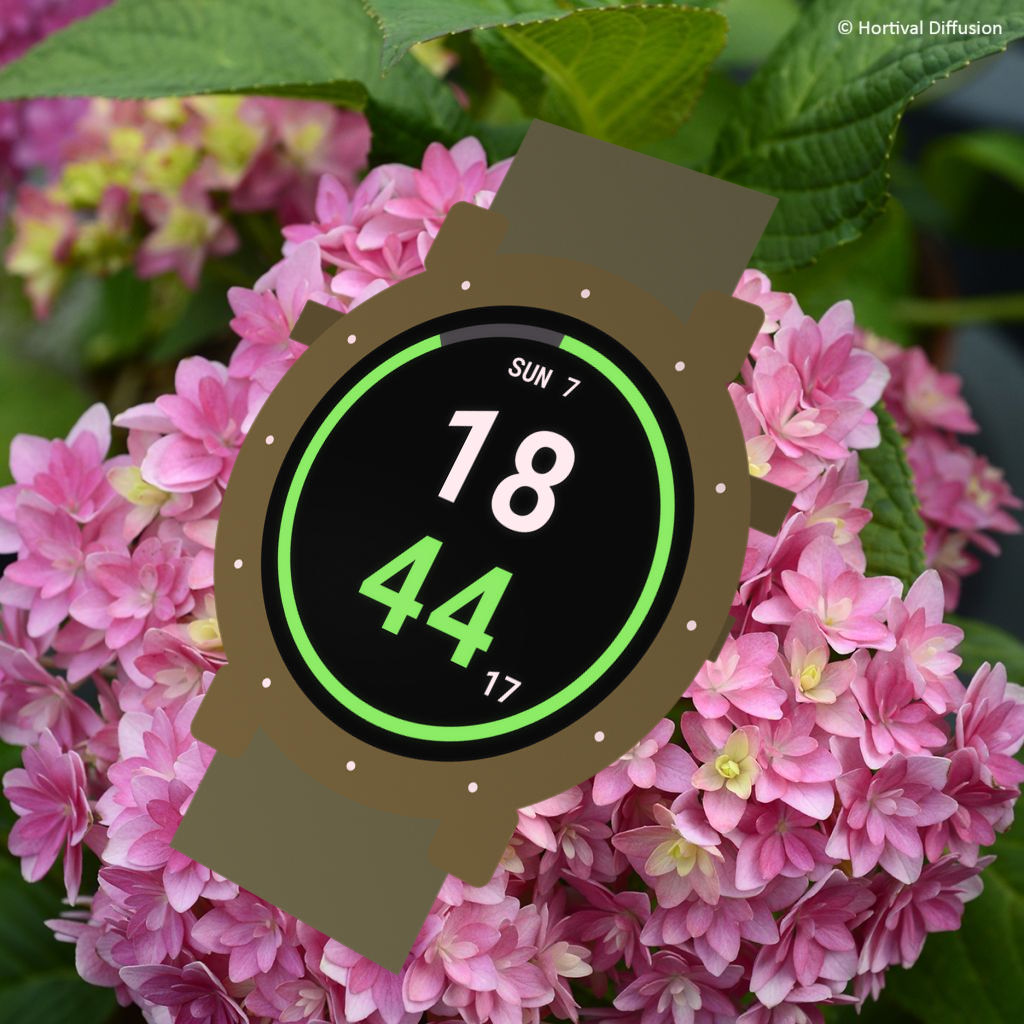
18:44:17
